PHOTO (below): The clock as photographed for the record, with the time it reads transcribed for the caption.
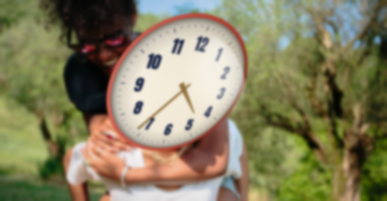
4:36
